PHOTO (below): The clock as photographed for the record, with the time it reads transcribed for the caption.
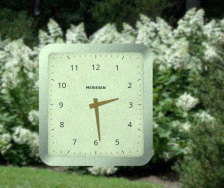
2:29
